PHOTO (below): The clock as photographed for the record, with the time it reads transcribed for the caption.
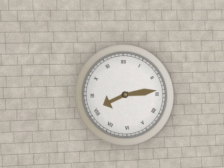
8:14
